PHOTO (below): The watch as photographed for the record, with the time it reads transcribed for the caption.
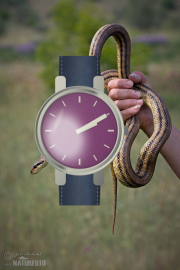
2:10
